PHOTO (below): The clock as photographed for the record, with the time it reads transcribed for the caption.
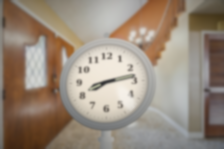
8:13
